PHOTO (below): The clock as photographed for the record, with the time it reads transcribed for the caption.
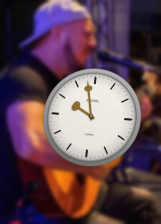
9:58
